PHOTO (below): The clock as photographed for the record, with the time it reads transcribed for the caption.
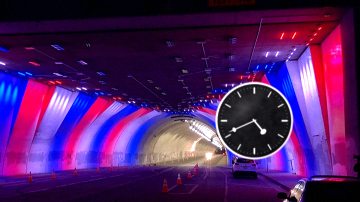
4:41
